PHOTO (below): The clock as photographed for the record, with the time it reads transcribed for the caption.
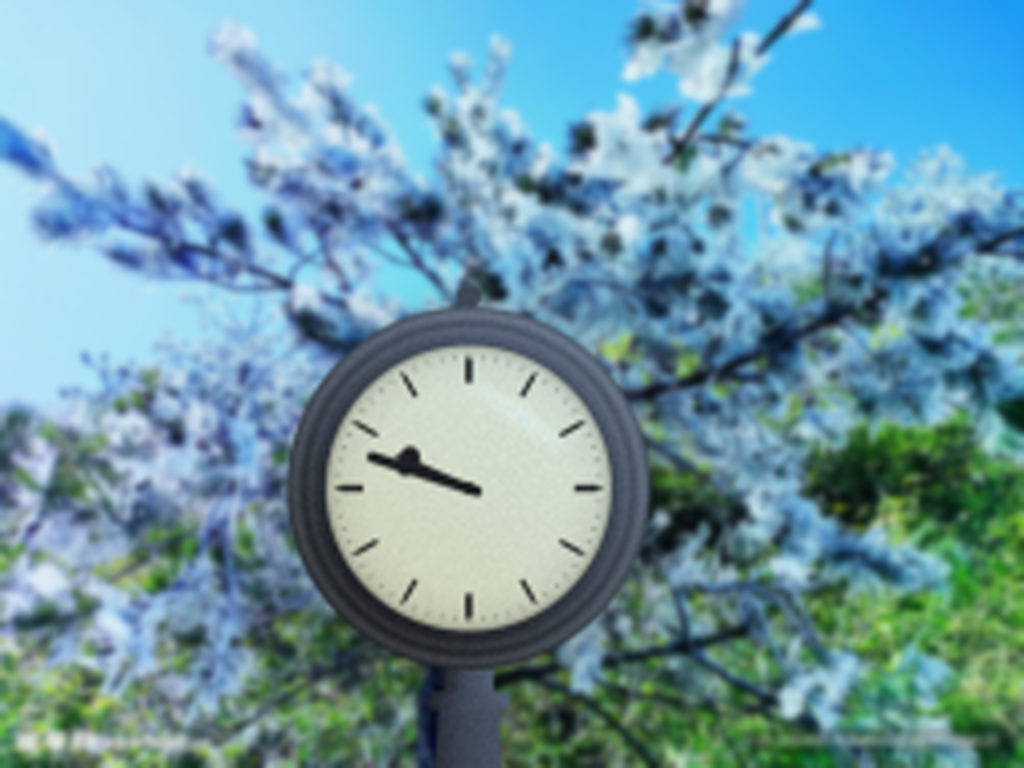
9:48
